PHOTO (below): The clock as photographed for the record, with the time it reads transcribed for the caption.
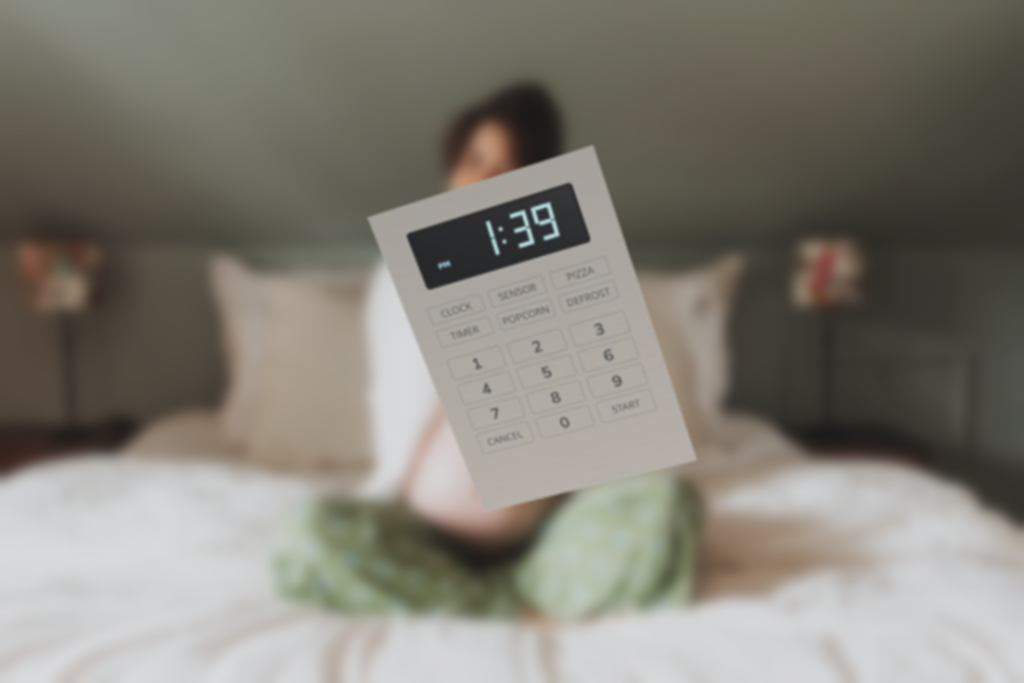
1:39
